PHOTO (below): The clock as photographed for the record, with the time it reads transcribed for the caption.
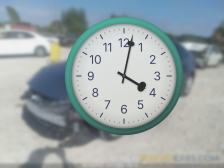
4:02
